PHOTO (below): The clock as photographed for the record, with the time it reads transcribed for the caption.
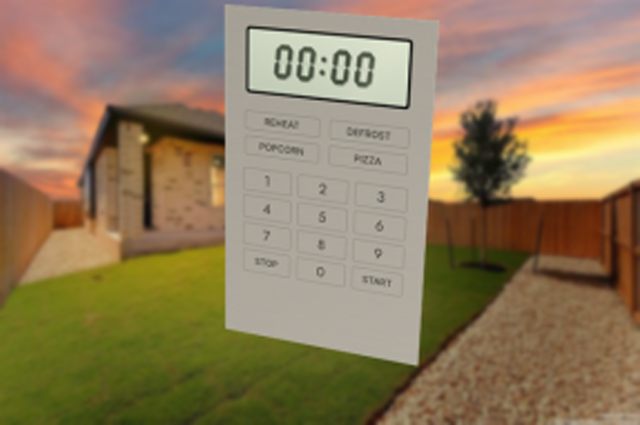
0:00
